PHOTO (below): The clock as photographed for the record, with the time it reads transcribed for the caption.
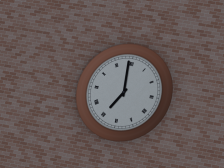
6:59
